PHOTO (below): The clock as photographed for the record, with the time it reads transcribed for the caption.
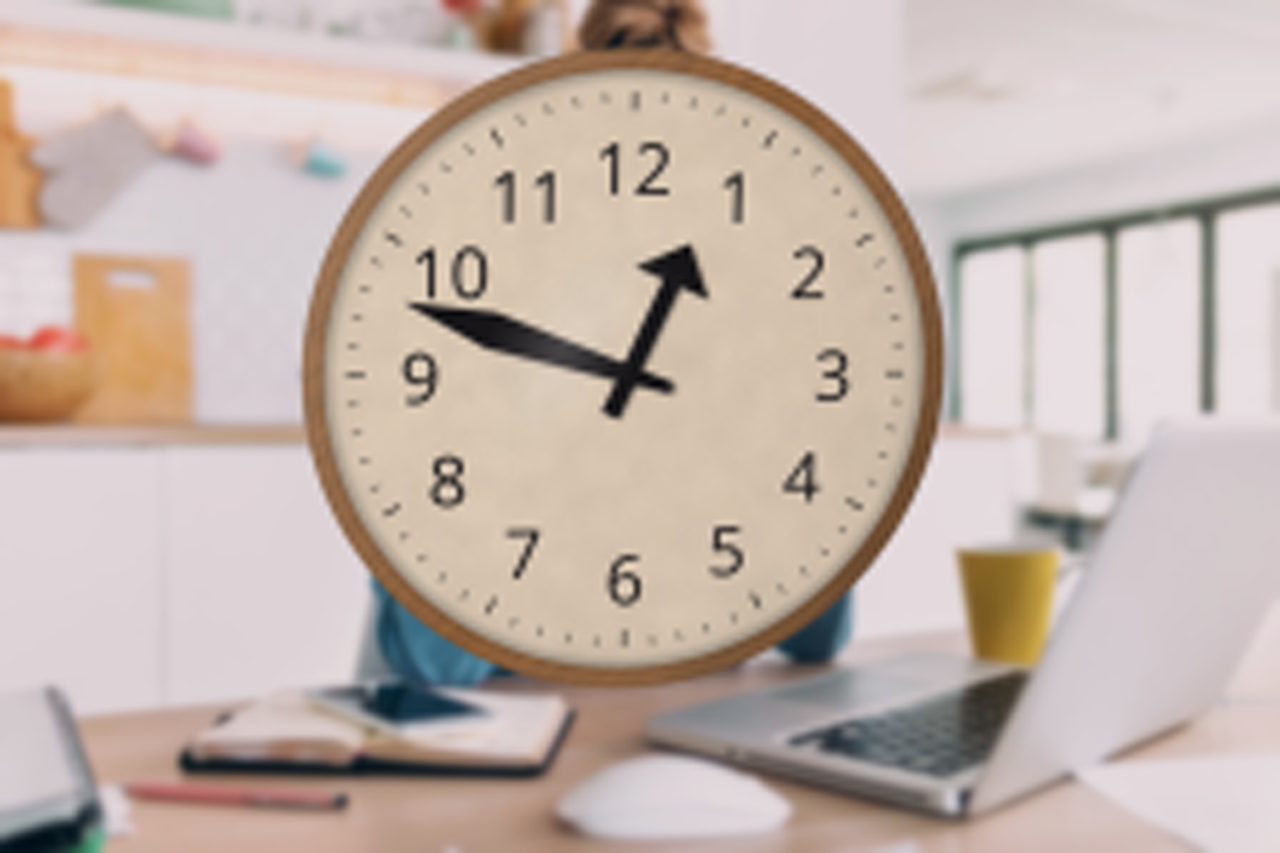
12:48
